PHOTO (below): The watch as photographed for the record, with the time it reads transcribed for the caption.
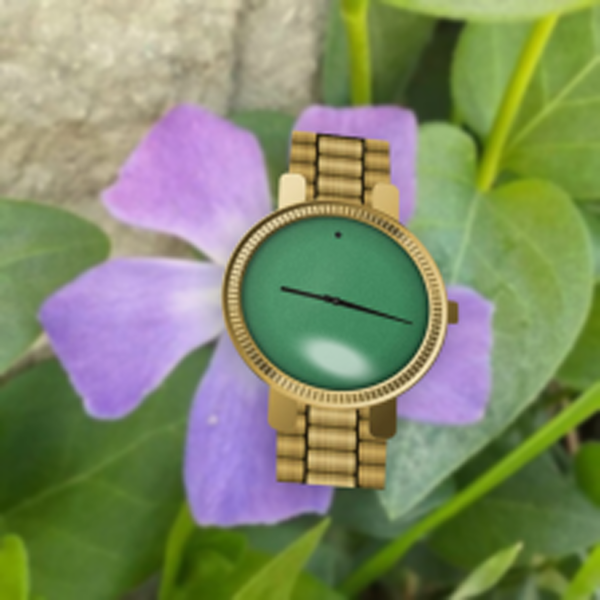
9:17
